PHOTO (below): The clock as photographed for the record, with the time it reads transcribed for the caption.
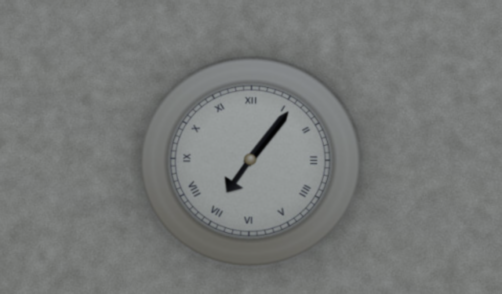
7:06
